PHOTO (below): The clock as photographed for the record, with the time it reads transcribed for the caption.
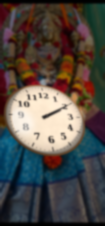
2:10
